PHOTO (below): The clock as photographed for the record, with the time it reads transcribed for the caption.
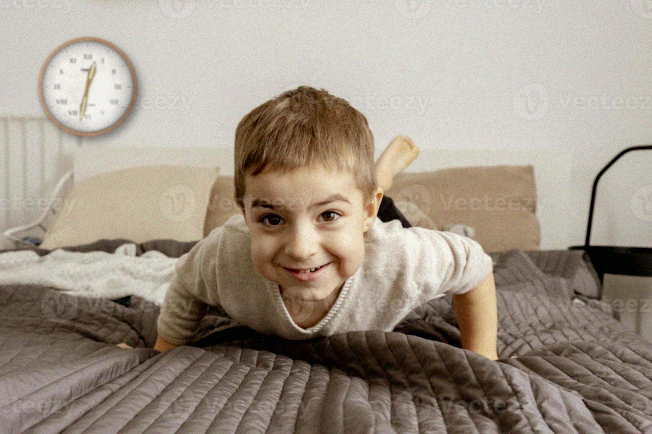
12:32
